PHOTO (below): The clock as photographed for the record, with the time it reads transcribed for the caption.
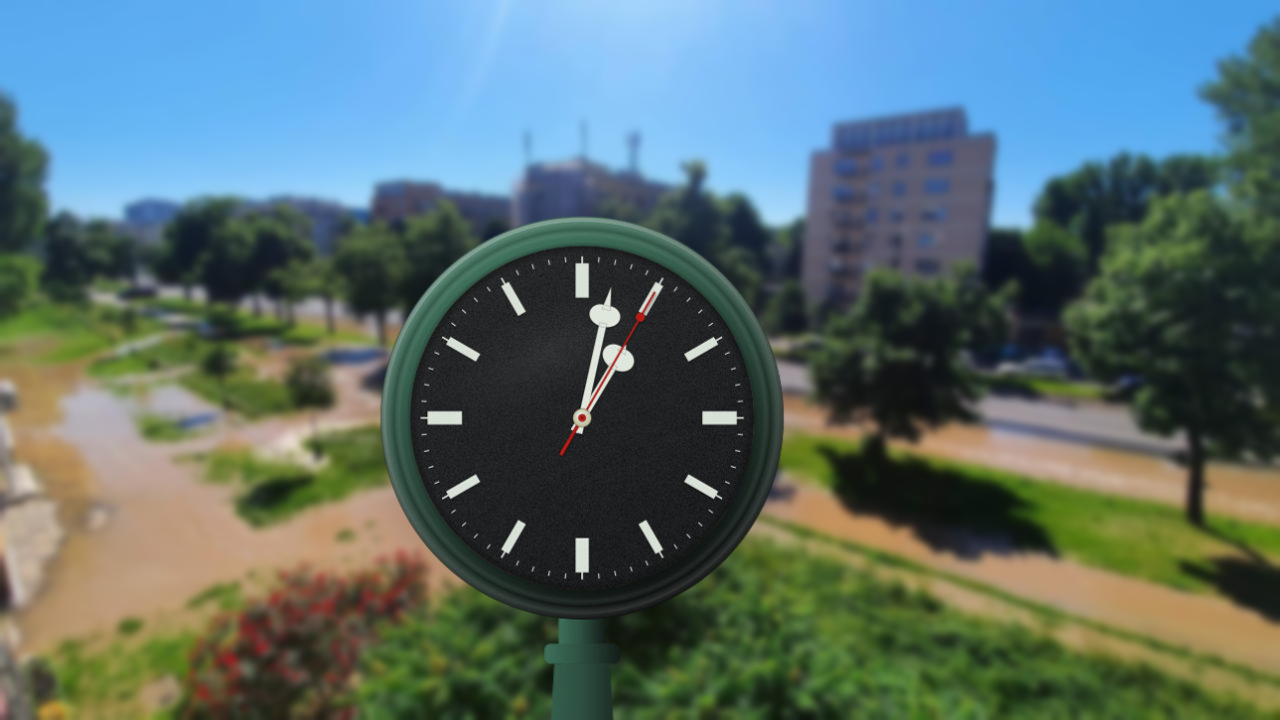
1:02:05
